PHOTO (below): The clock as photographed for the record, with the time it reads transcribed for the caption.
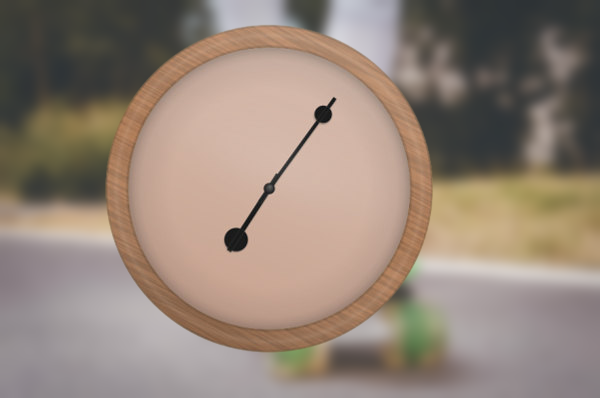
7:06
